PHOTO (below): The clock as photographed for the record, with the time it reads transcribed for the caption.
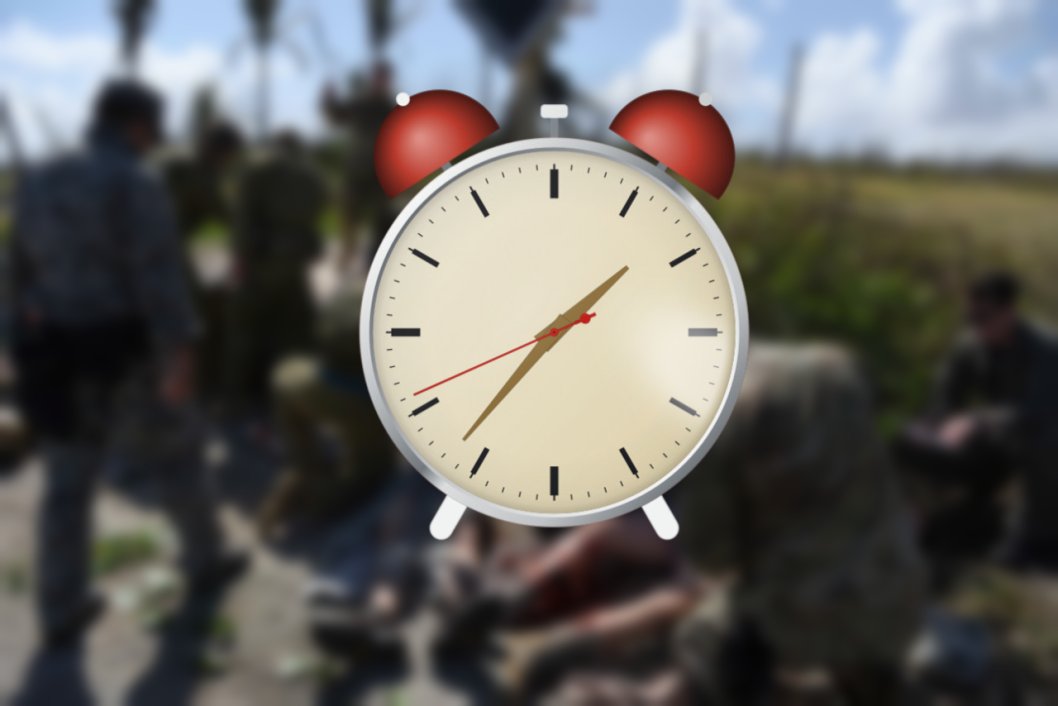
1:36:41
